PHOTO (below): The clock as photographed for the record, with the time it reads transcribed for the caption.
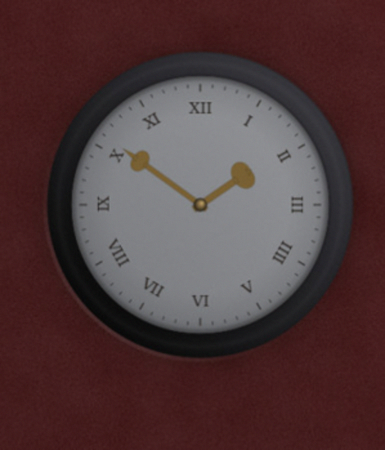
1:51
